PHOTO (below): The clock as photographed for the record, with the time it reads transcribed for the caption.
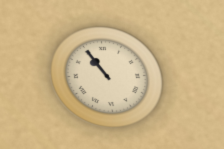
10:55
